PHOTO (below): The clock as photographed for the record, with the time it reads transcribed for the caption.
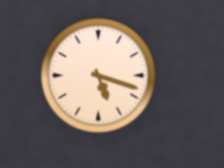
5:18
